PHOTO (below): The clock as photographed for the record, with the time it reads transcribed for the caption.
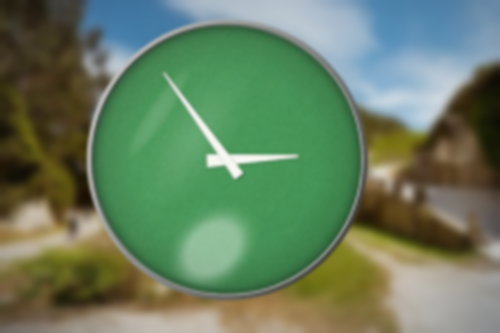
2:54
